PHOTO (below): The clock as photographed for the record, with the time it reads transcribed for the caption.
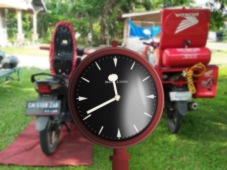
11:41
